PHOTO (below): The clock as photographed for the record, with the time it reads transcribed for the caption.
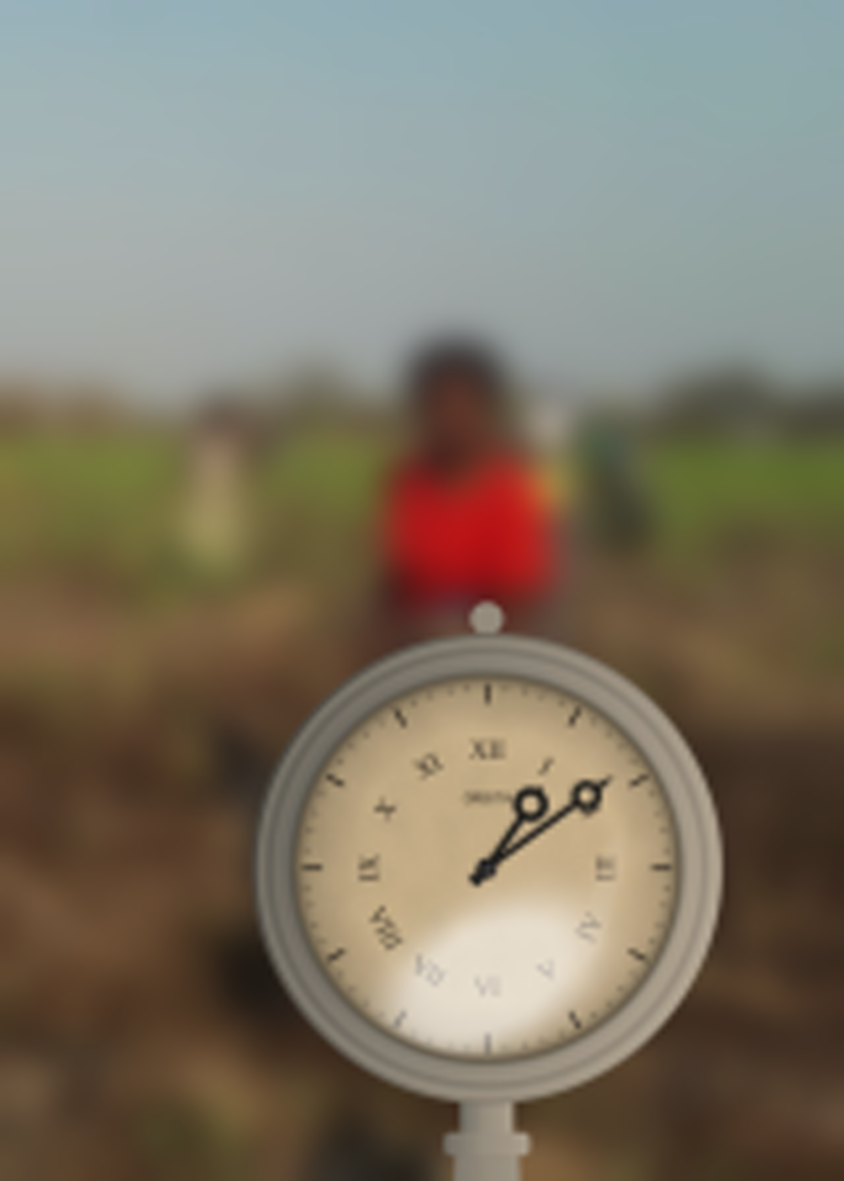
1:09
